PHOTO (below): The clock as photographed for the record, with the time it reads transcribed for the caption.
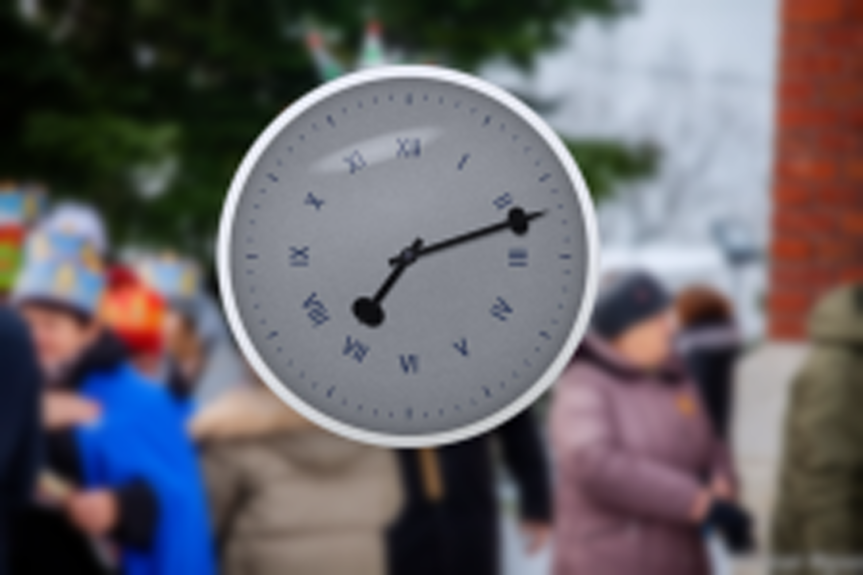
7:12
